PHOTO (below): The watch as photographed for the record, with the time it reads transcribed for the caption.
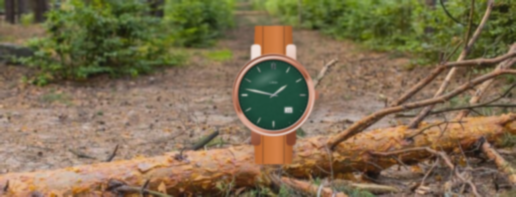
1:47
